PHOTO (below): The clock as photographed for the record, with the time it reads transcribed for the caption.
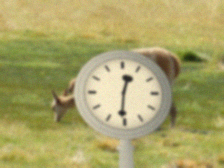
12:31
